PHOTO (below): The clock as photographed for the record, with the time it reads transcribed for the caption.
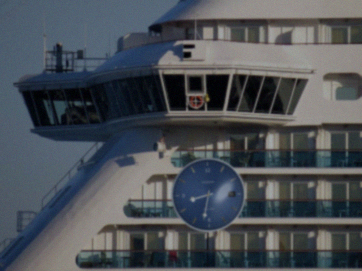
8:32
